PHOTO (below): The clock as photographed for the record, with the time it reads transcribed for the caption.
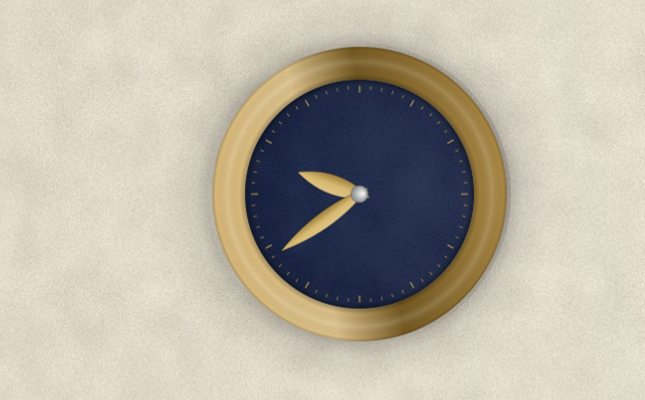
9:39
